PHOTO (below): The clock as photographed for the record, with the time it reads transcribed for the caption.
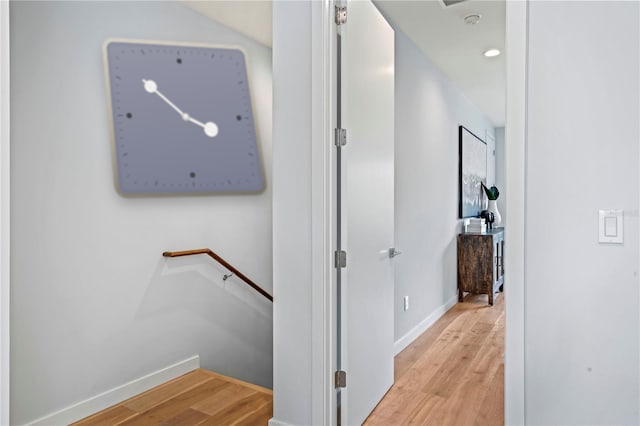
3:52
